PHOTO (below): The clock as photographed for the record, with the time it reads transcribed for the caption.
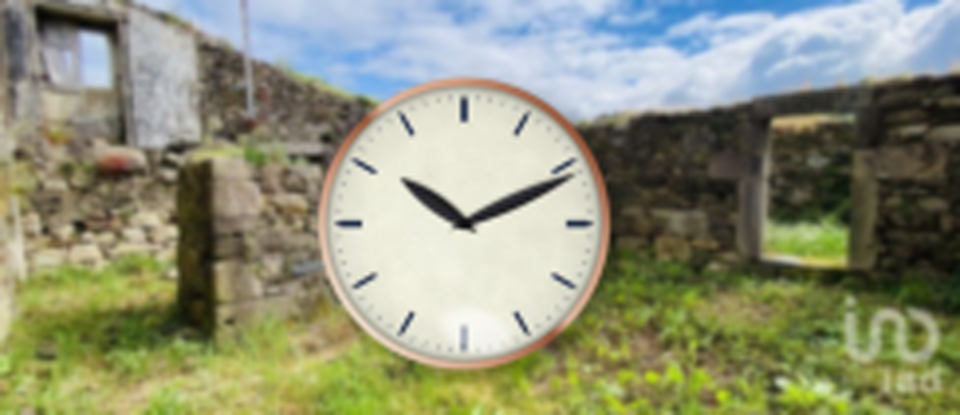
10:11
